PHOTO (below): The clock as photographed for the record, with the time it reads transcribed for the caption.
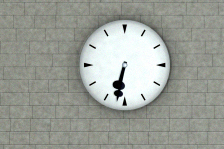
6:32
